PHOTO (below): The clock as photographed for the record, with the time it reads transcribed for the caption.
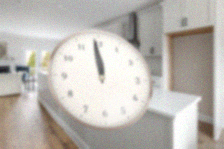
11:59
